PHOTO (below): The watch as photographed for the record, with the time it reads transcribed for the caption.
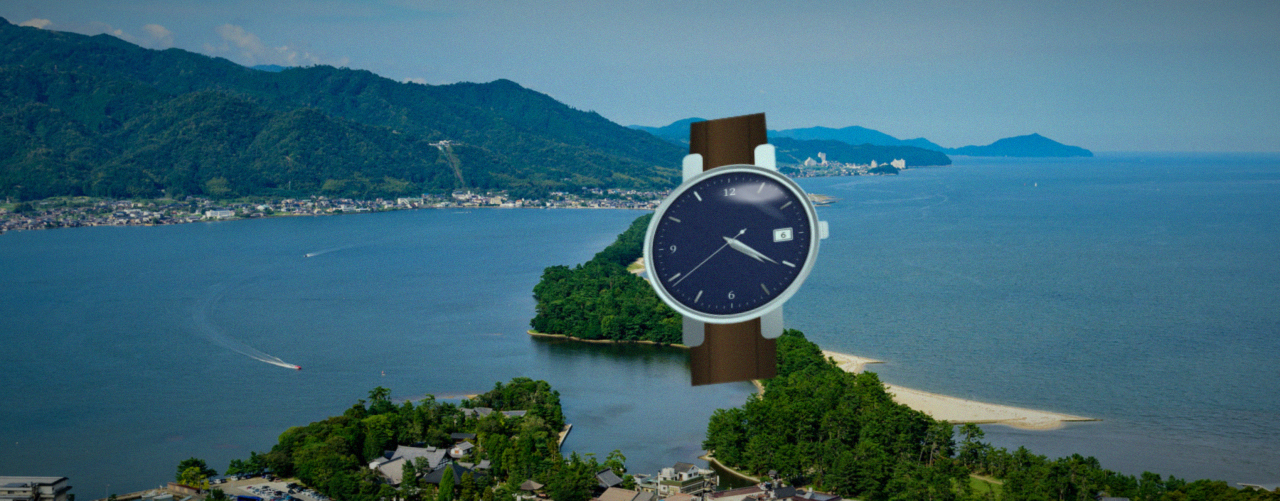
4:20:39
